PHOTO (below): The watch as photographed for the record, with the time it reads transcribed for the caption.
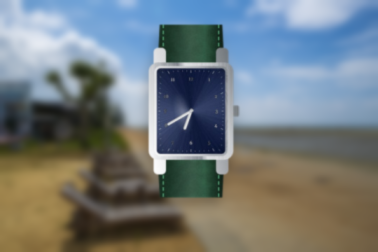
6:40
